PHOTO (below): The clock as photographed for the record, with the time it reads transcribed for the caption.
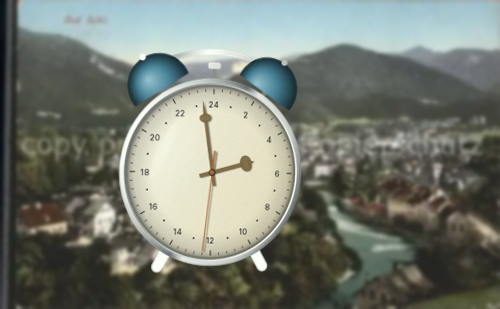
4:58:31
